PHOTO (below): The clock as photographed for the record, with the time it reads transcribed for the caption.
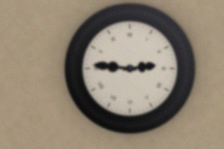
2:46
